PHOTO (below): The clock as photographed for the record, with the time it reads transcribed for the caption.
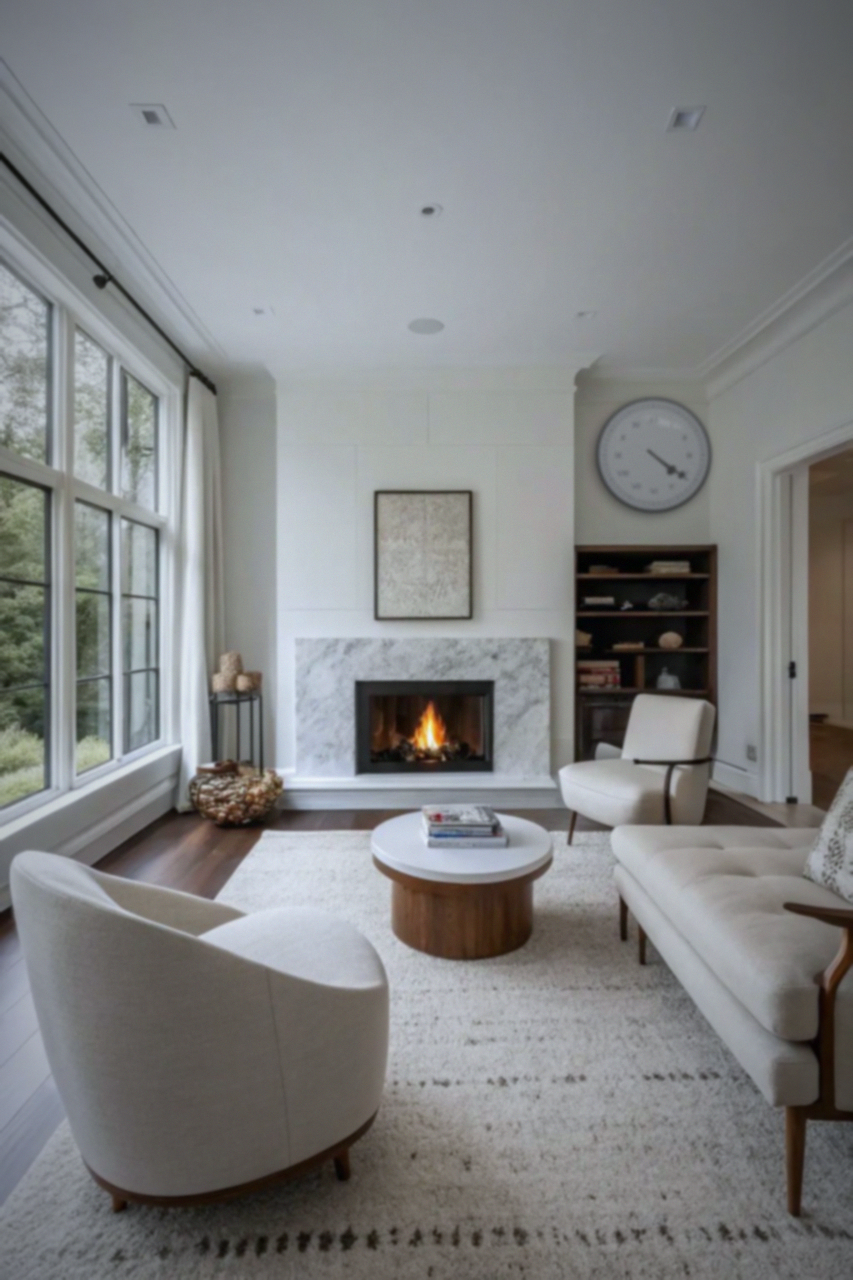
4:21
